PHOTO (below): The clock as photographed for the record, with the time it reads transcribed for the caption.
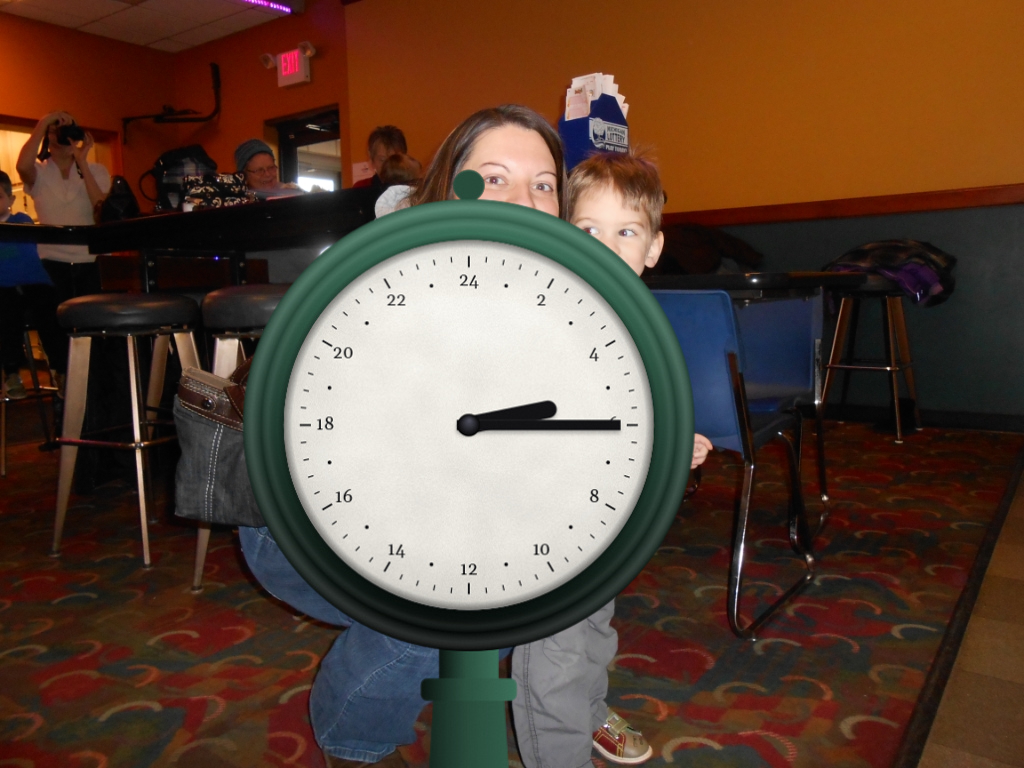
5:15
